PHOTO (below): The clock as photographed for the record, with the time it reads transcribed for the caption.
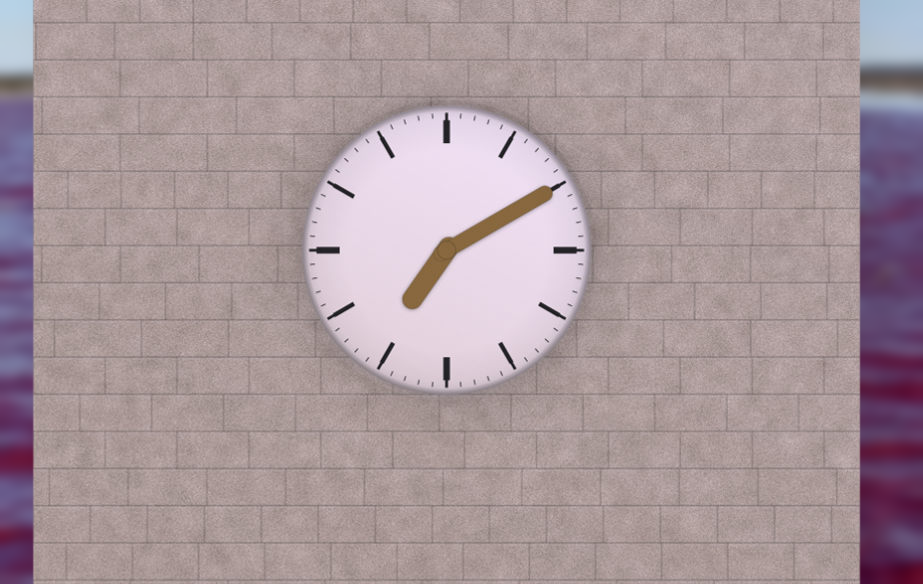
7:10
